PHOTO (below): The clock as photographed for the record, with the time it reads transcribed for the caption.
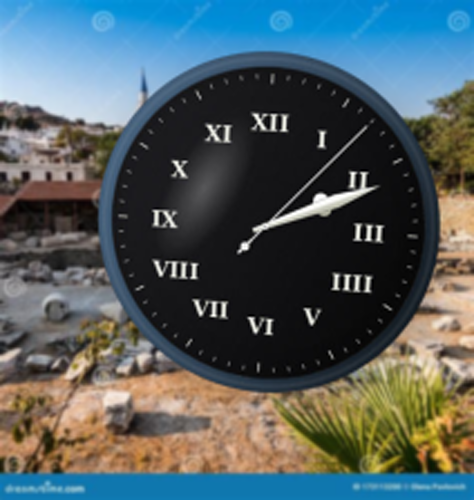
2:11:07
